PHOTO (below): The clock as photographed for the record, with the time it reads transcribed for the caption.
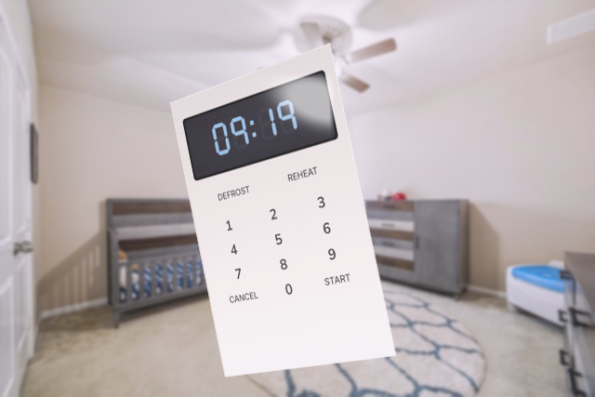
9:19
